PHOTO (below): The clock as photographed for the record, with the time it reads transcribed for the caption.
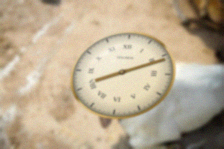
8:11
